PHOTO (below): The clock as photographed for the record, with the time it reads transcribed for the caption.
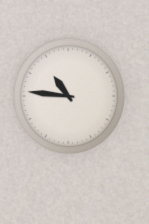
10:46
